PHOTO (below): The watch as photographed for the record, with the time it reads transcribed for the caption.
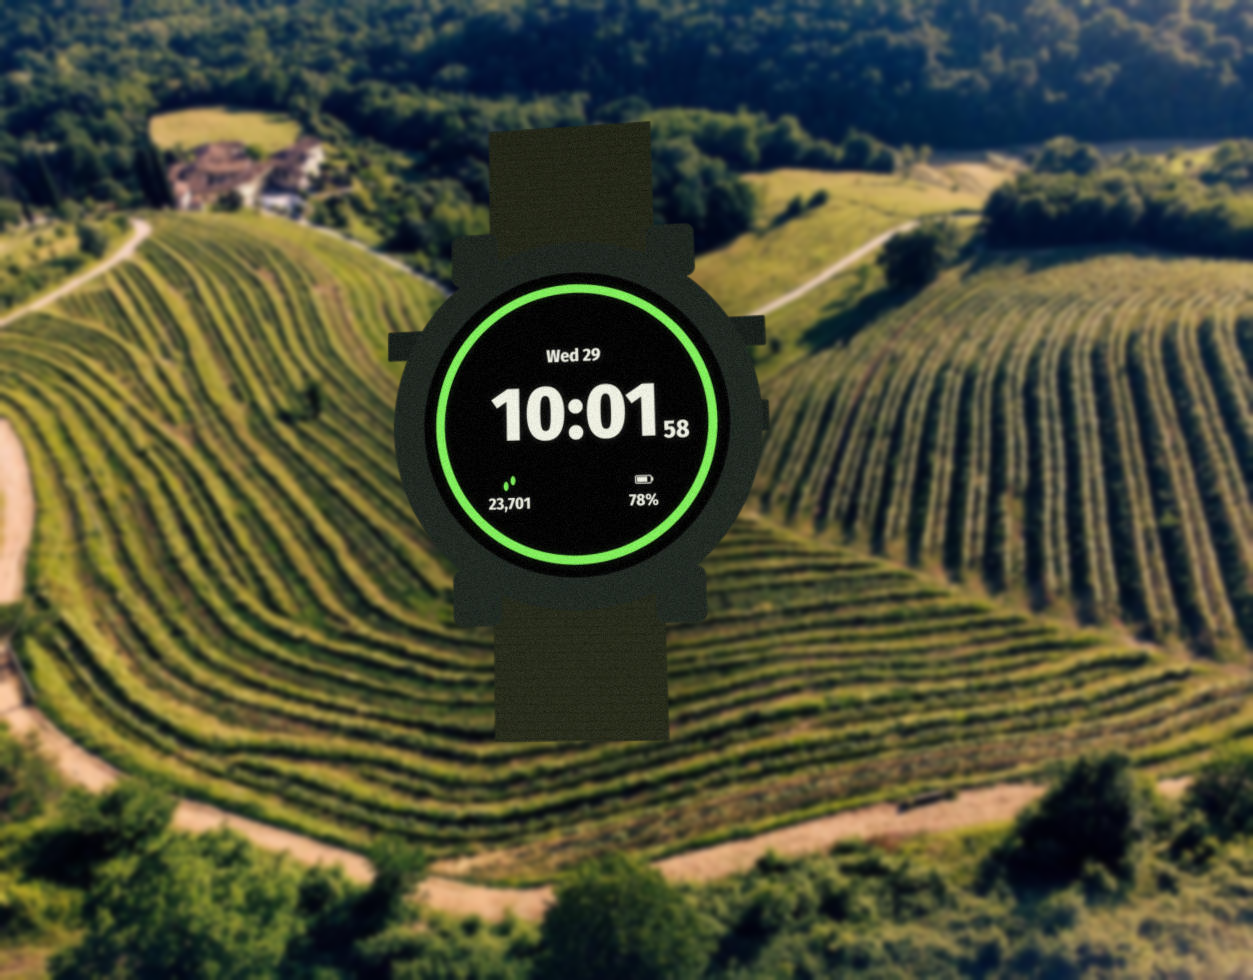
10:01:58
